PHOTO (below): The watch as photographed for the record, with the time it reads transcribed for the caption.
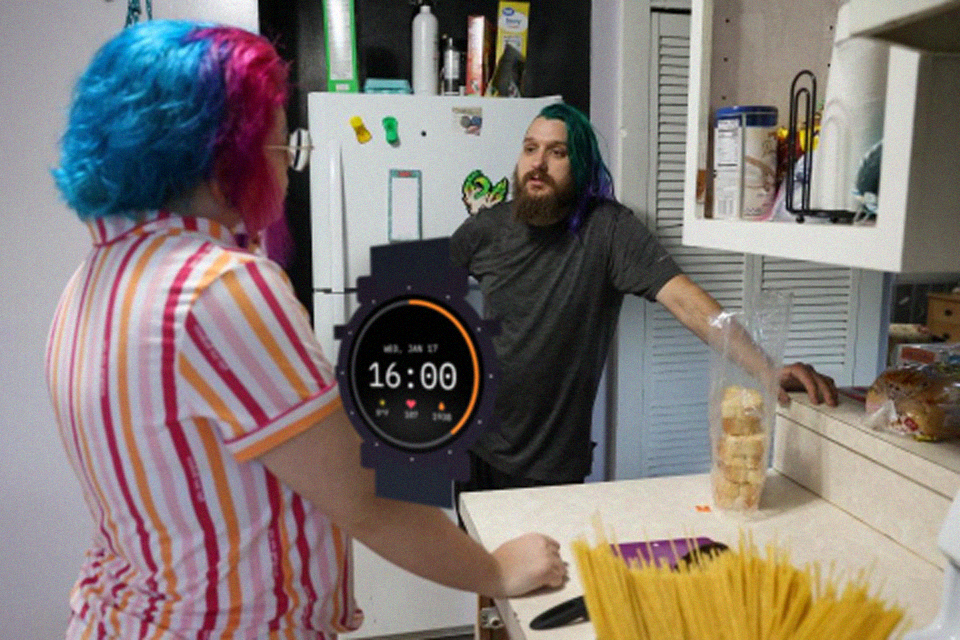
16:00
